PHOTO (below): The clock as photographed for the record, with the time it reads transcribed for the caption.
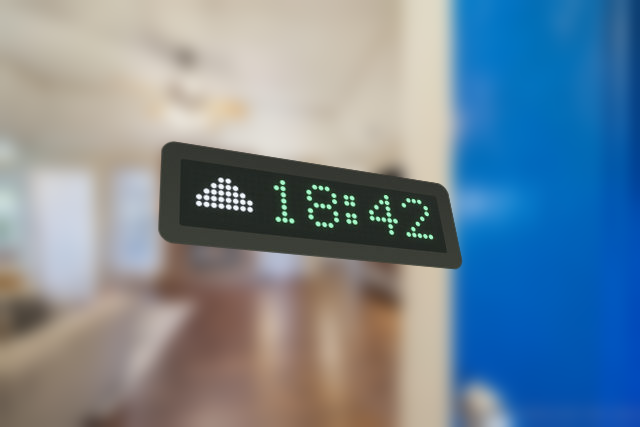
18:42
